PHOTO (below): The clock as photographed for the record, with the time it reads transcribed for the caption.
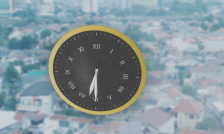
6:30
